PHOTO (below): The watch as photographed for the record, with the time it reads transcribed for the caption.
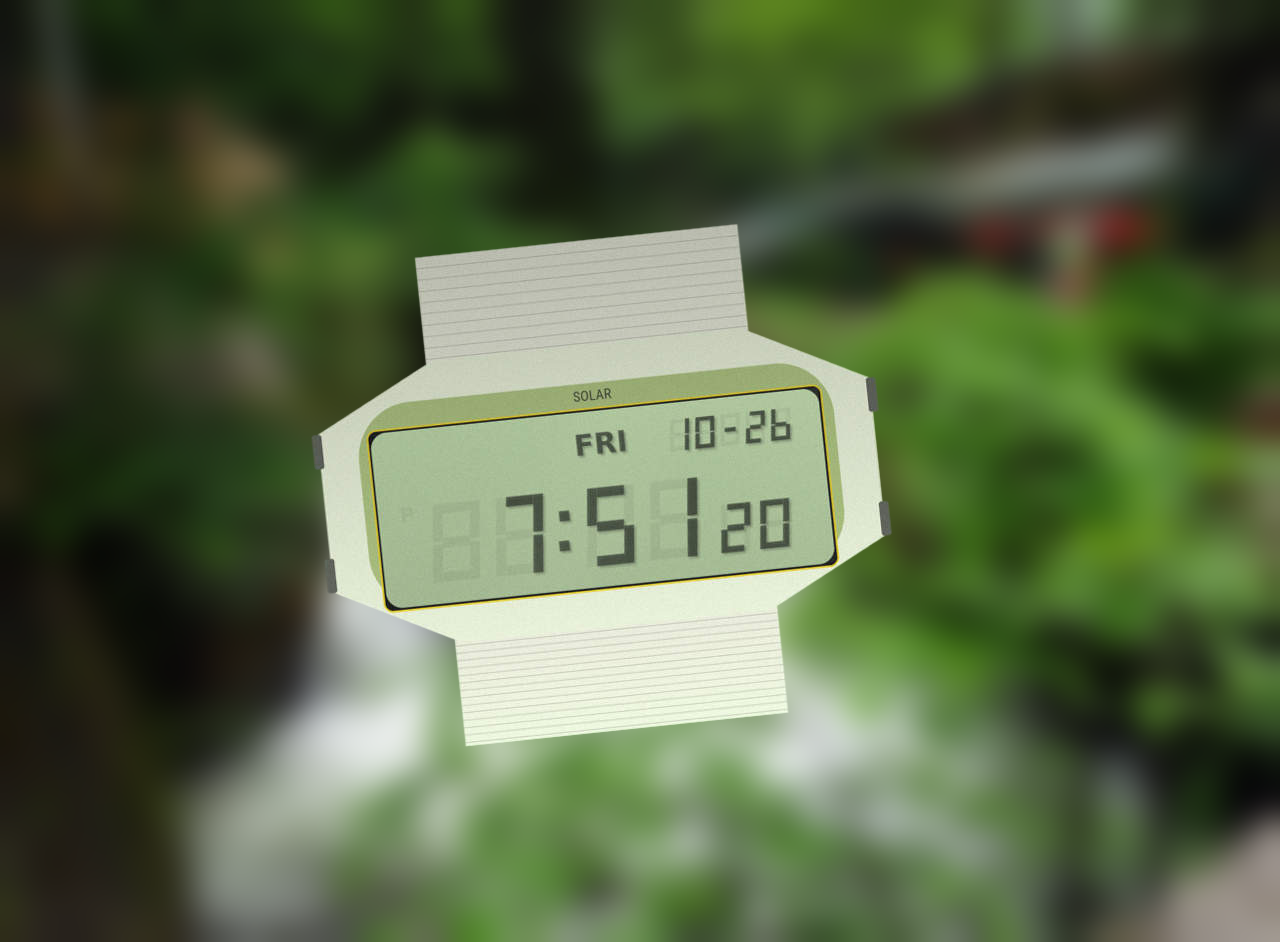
7:51:20
